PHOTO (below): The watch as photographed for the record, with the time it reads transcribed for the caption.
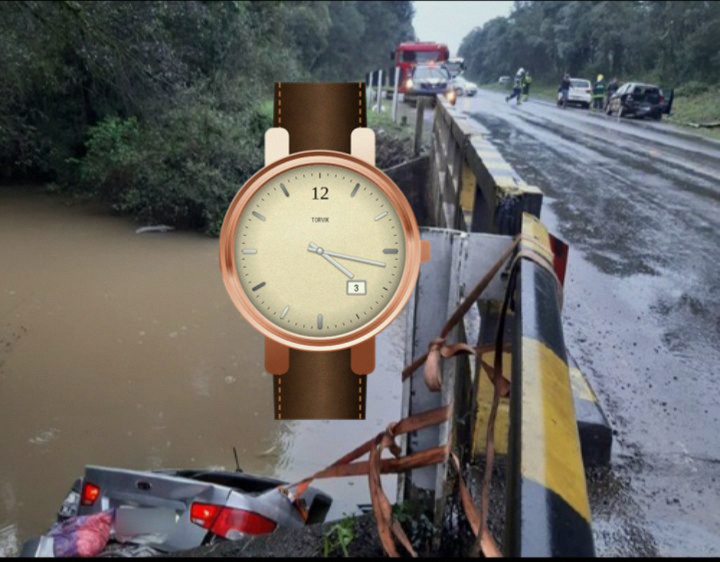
4:17
